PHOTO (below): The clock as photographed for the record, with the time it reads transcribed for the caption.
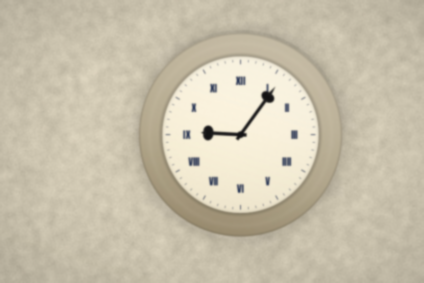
9:06
